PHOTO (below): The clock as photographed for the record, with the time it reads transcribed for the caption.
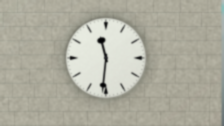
11:31
